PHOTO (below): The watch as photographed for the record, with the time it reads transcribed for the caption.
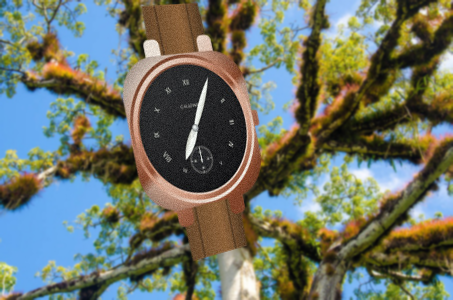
7:05
